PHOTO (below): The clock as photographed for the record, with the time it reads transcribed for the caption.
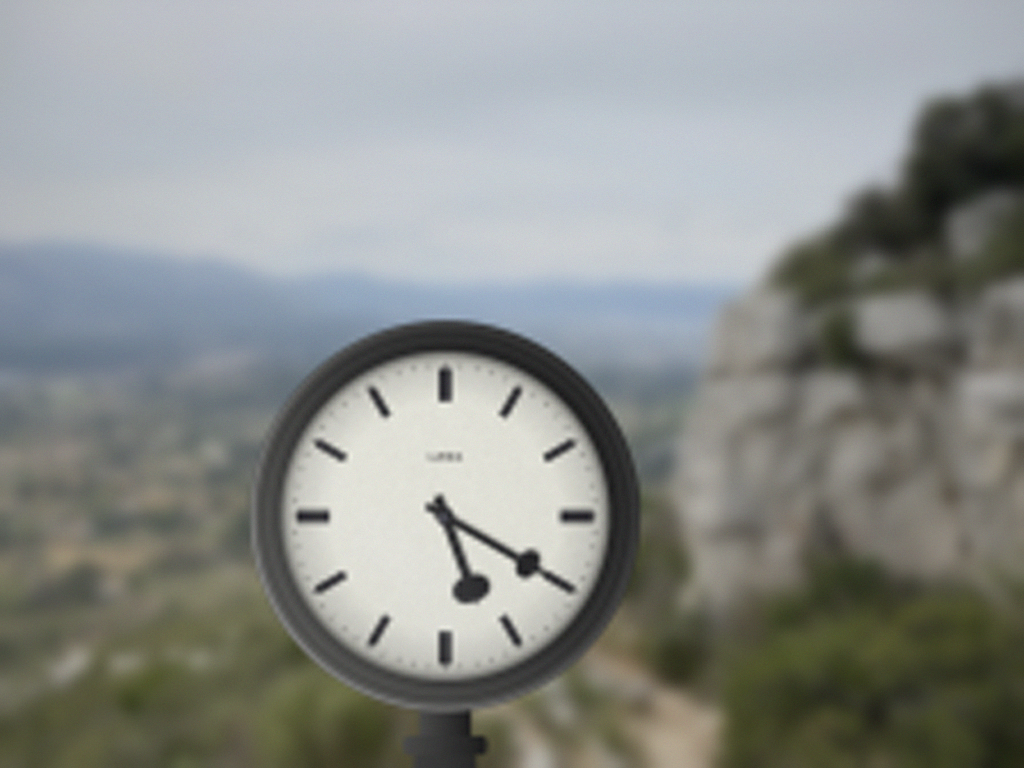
5:20
